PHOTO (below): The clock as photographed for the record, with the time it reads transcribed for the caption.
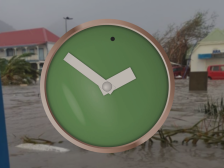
1:50
